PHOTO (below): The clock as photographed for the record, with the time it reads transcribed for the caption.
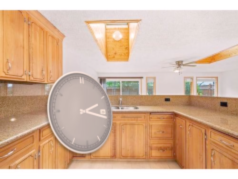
2:17
